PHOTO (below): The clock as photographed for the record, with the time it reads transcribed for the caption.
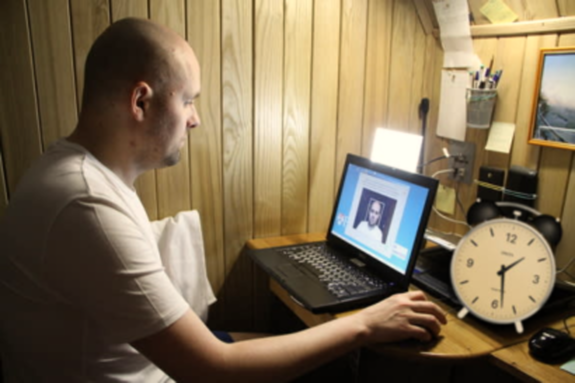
1:28
